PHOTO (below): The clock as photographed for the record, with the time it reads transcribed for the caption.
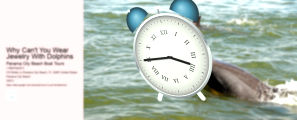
3:45
